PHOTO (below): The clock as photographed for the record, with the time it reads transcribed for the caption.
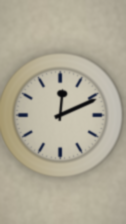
12:11
